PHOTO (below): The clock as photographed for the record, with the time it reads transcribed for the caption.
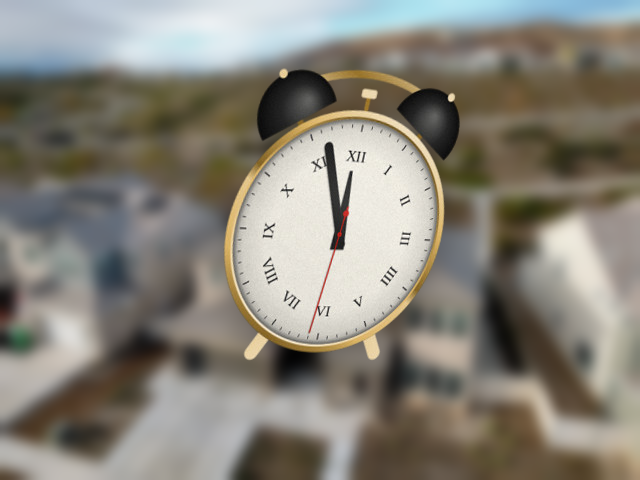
11:56:31
